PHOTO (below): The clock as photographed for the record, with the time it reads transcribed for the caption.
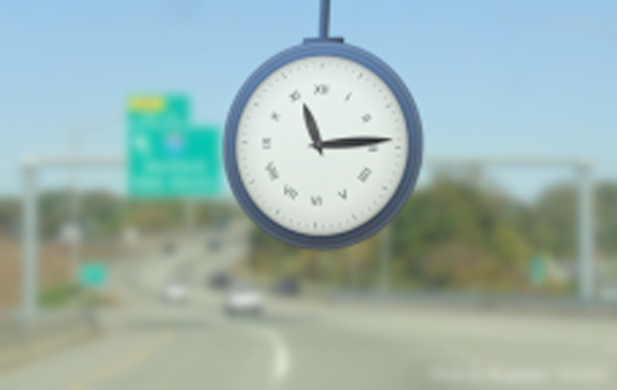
11:14
